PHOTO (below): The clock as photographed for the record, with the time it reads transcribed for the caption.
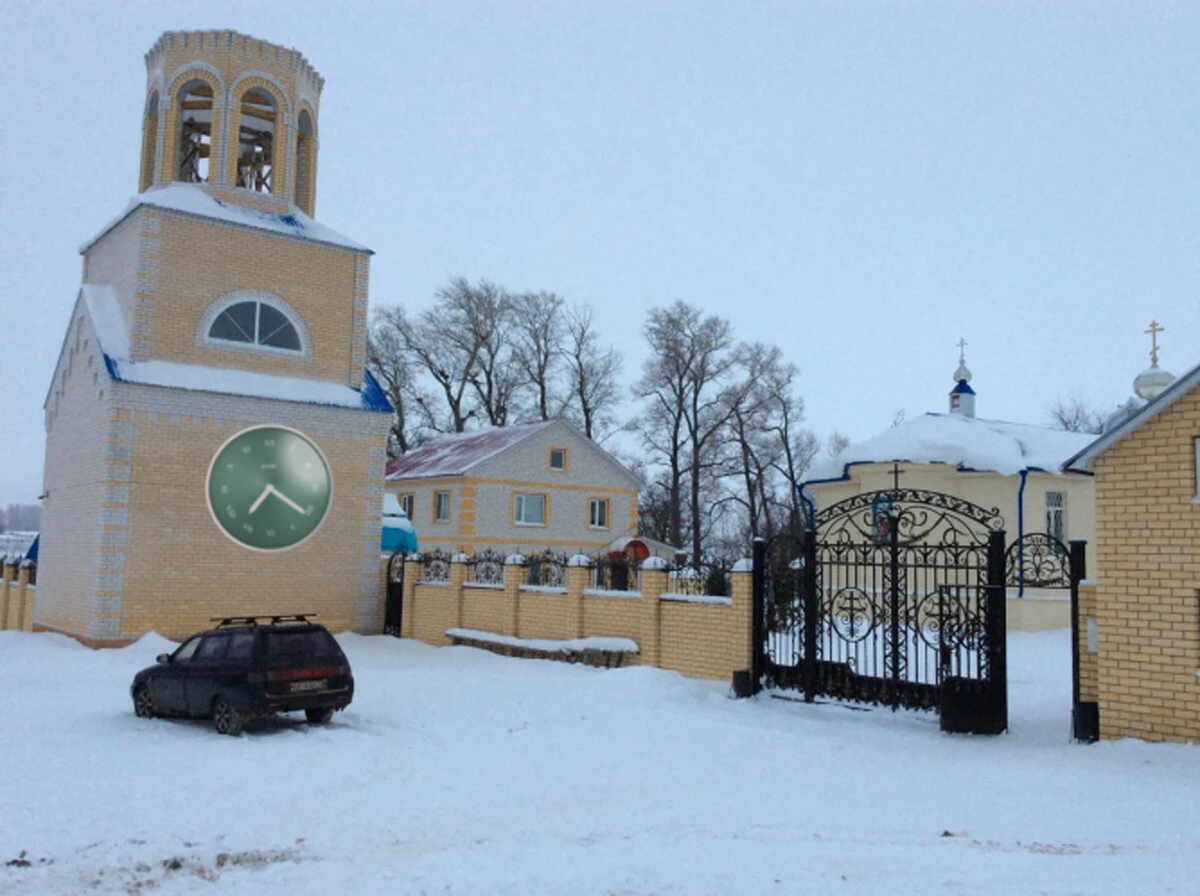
7:21
